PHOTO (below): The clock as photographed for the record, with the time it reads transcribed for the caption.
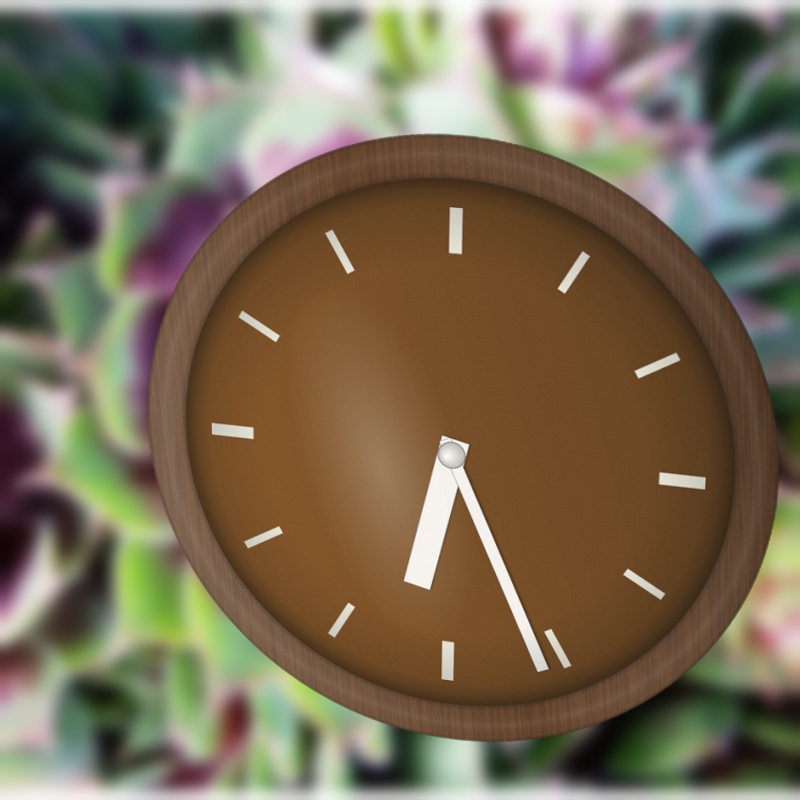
6:26
